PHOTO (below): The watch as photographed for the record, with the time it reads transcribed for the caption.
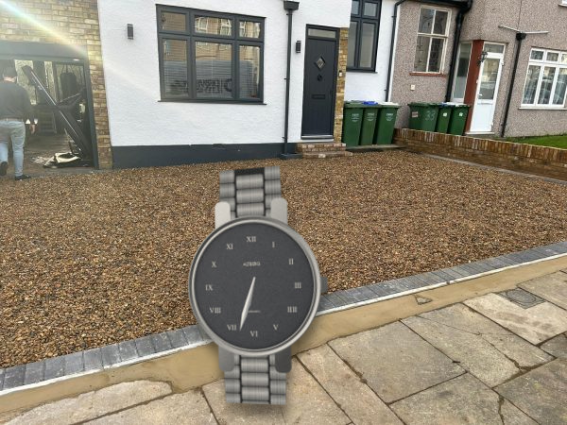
6:33
